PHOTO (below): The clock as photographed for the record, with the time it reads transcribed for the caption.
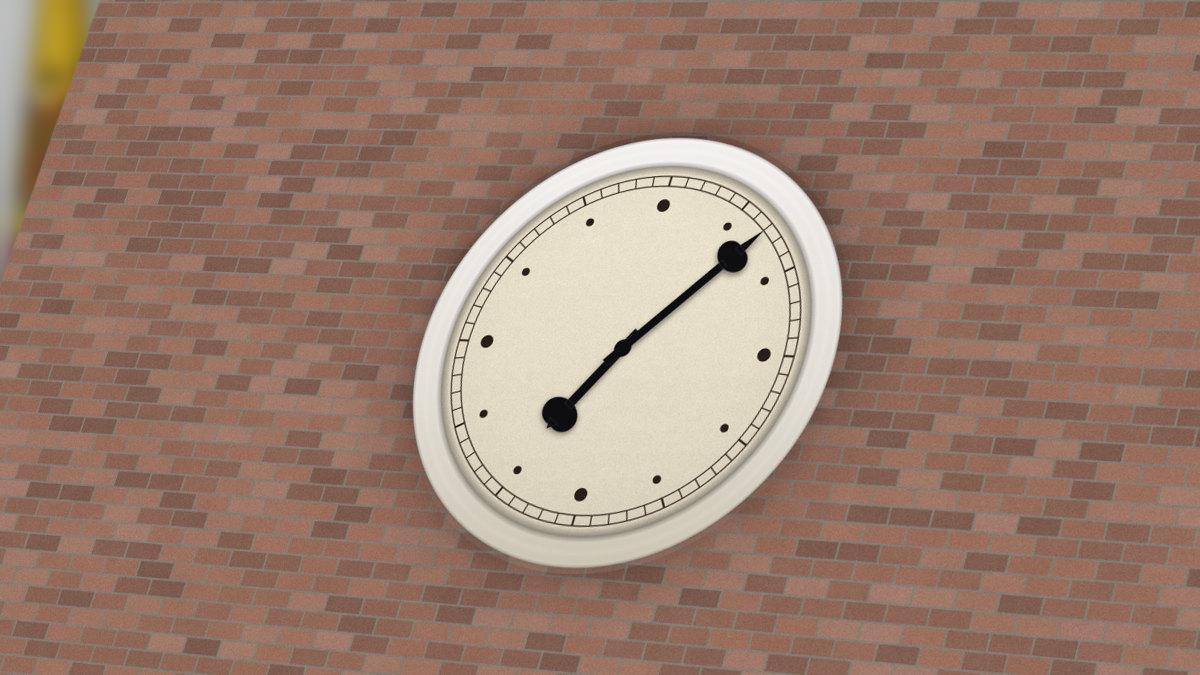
7:07
